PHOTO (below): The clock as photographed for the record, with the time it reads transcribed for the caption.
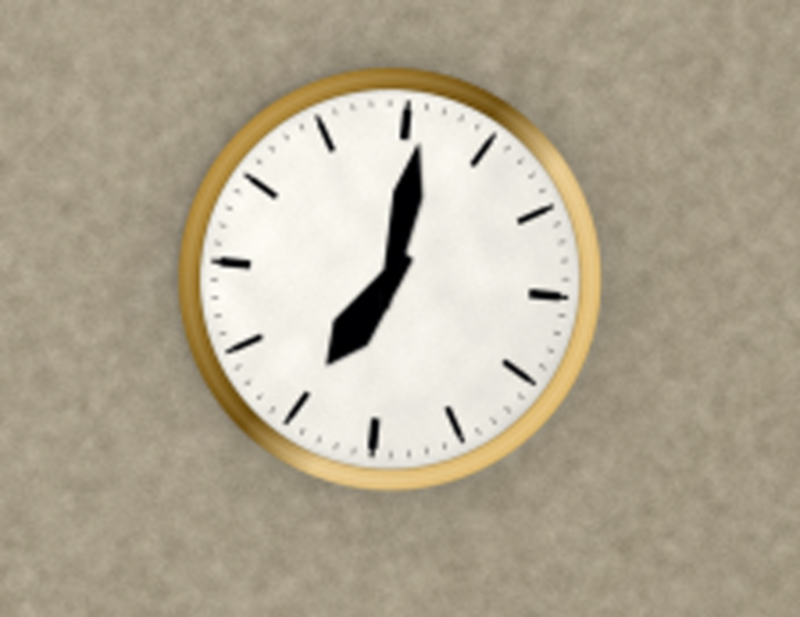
7:01
